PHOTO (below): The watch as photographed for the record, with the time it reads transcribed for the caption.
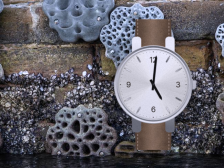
5:01
